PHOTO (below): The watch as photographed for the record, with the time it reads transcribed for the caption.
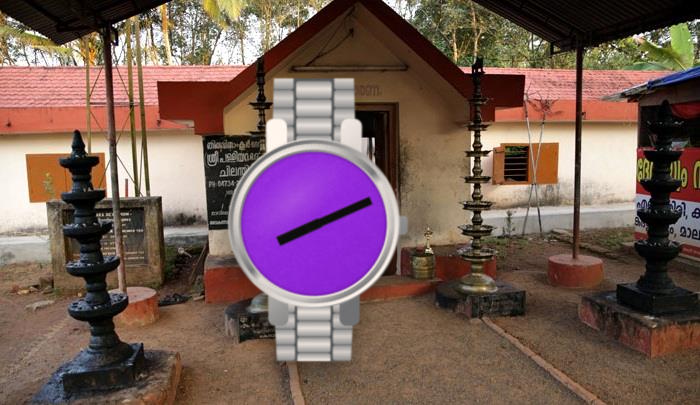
8:11
